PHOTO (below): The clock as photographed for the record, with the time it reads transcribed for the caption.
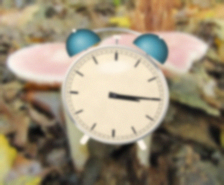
3:15
